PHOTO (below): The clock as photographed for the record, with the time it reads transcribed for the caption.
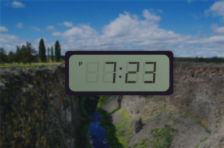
7:23
